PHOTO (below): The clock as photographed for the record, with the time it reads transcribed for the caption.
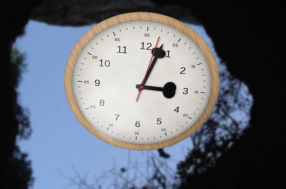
3:03:02
